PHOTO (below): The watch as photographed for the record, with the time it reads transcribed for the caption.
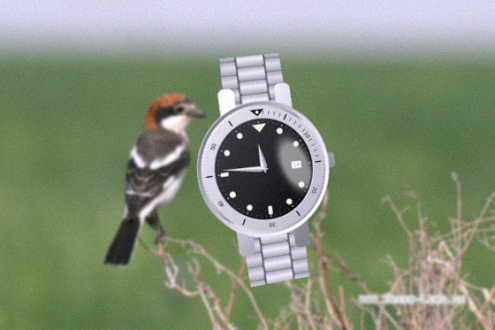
11:46
